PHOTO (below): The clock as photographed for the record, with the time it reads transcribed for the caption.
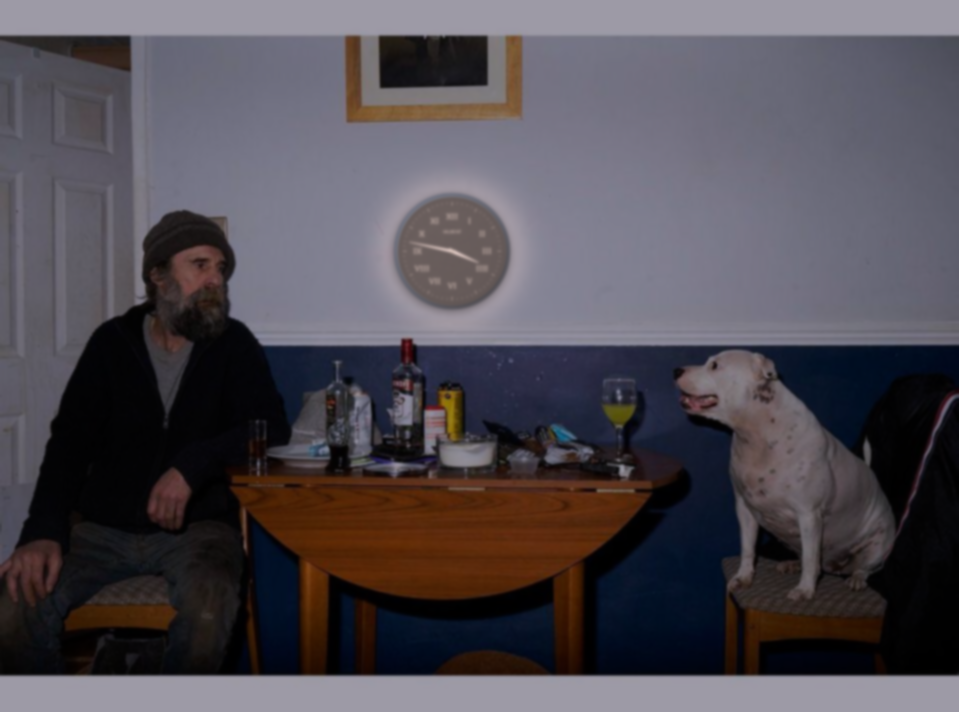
3:47
